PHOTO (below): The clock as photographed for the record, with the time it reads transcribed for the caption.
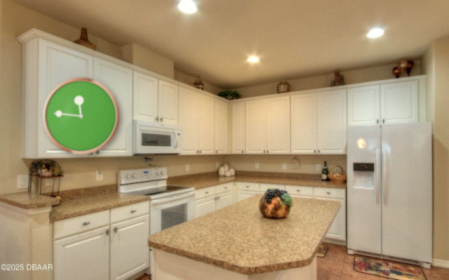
11:46
